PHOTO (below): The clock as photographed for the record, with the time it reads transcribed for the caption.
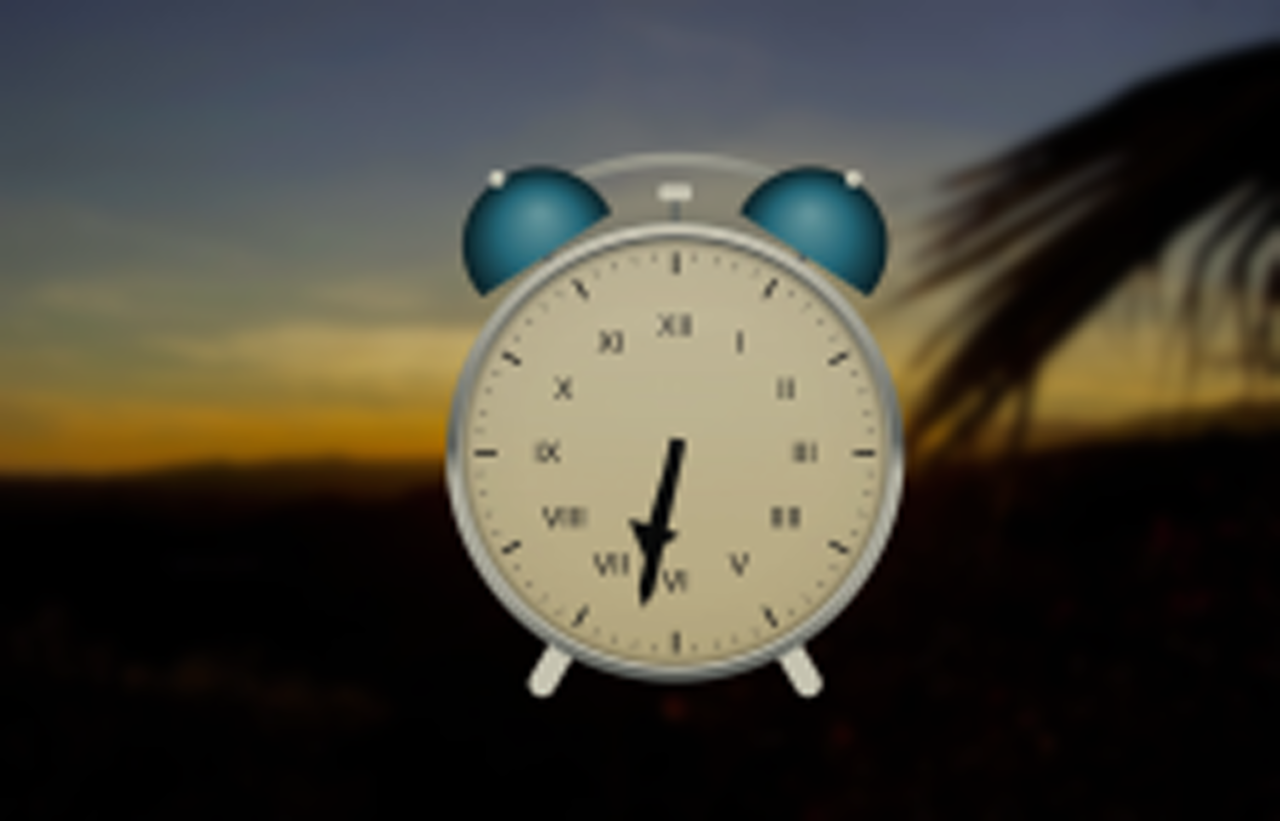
6:32
